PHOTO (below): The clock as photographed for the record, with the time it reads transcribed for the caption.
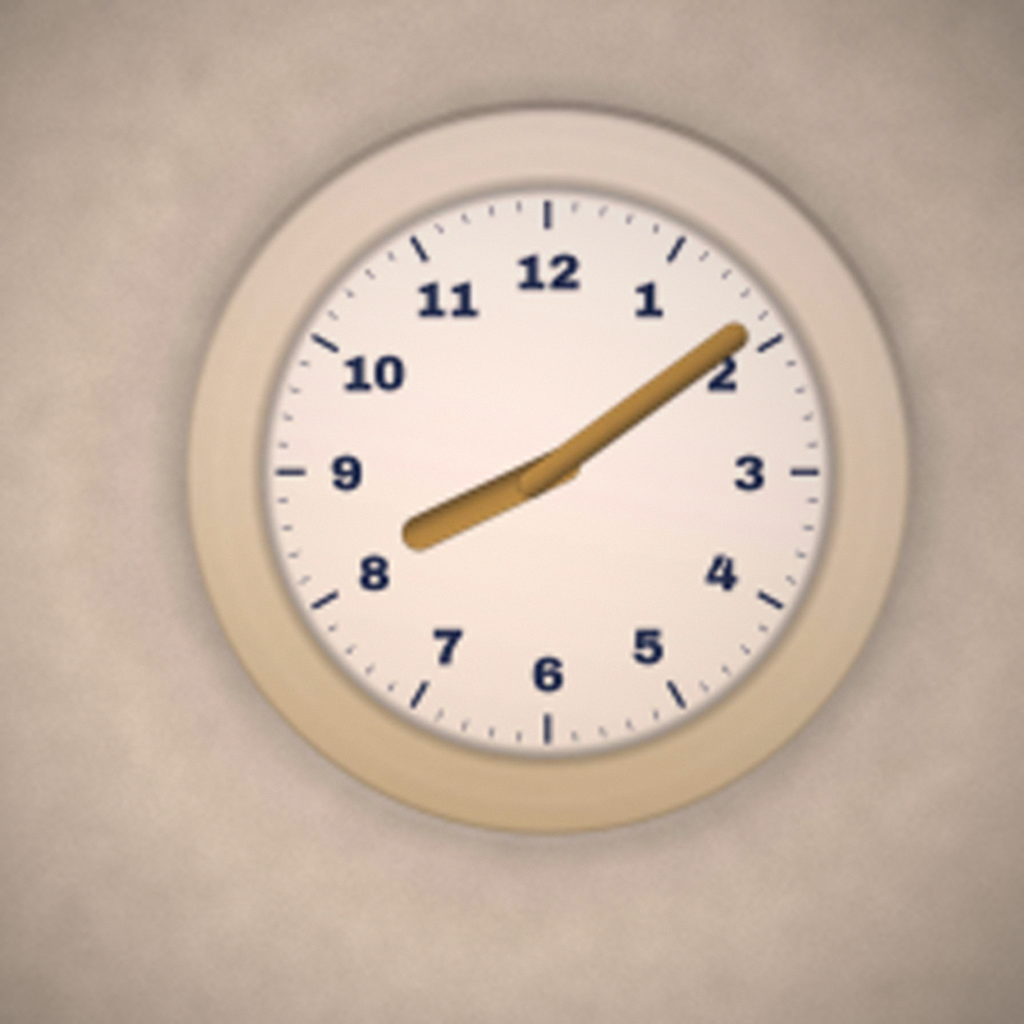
8:09
